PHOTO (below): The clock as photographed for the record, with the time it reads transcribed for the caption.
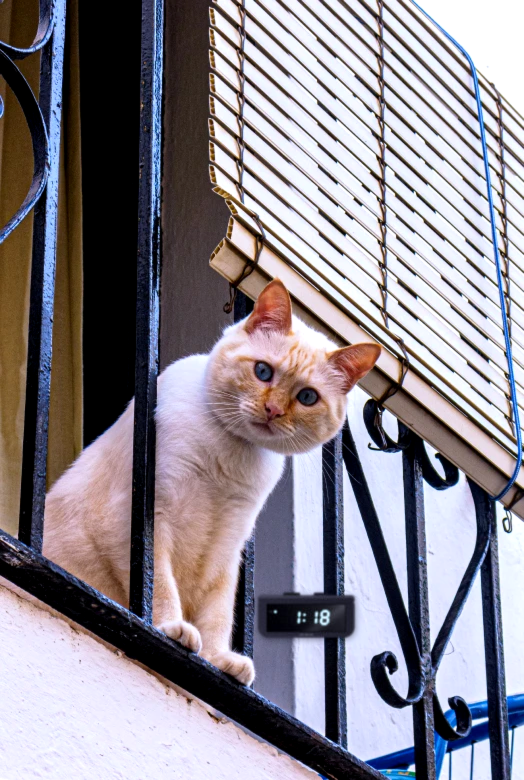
1:18
